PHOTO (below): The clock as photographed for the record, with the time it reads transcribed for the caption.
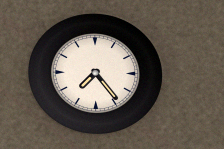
7:24
